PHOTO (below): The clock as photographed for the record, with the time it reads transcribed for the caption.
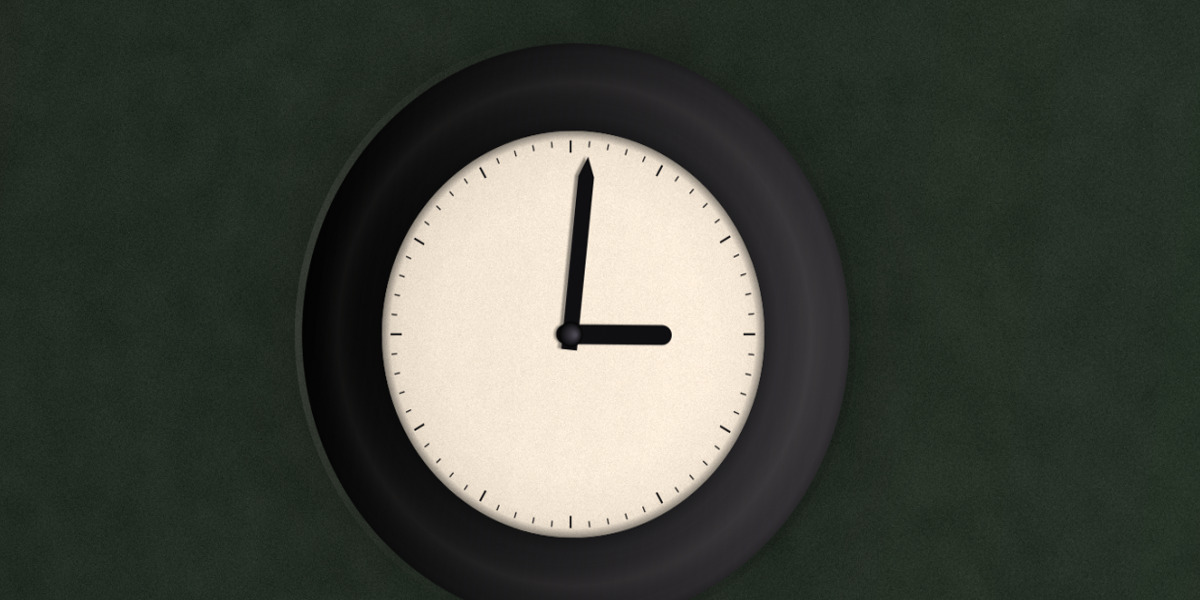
3:01
